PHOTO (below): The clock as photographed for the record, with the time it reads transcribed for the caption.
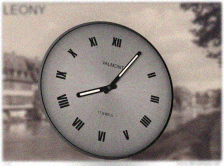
8:05
